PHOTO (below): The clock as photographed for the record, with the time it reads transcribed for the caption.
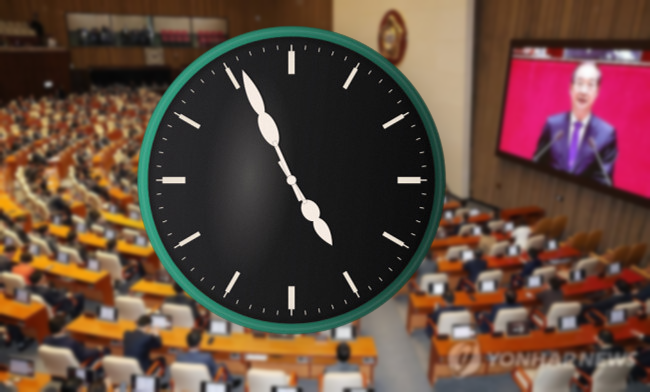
4:56
